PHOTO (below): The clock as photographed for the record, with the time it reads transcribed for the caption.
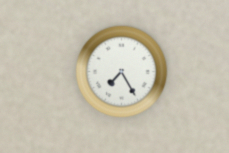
7:25
